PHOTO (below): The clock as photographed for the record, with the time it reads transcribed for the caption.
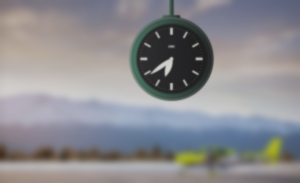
6:39
